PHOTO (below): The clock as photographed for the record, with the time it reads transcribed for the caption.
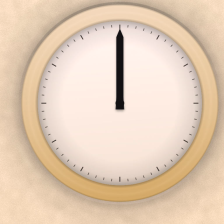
12:00
